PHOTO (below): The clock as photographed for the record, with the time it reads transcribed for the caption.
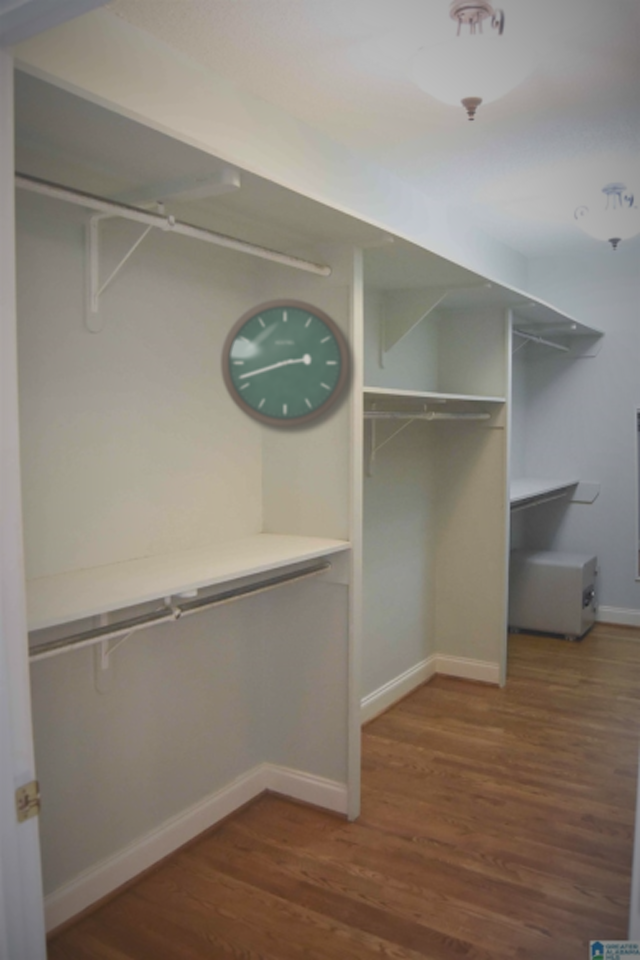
2:42
